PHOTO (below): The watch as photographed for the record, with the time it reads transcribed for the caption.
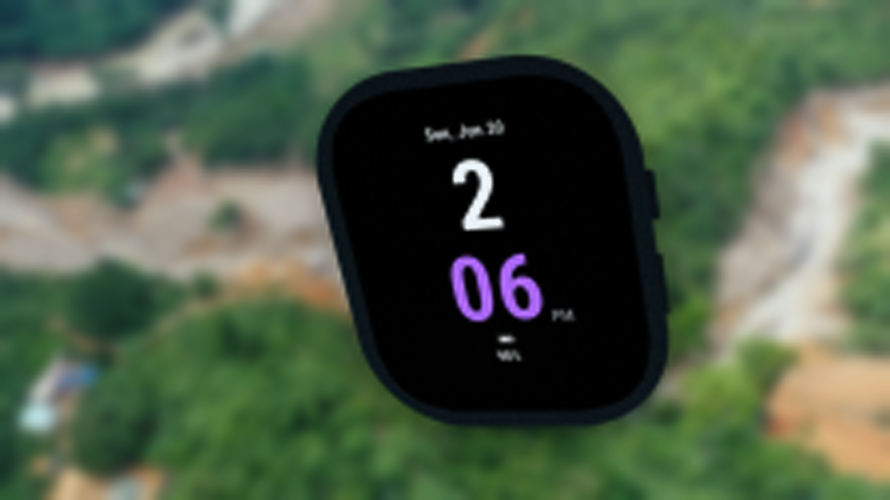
2:06
